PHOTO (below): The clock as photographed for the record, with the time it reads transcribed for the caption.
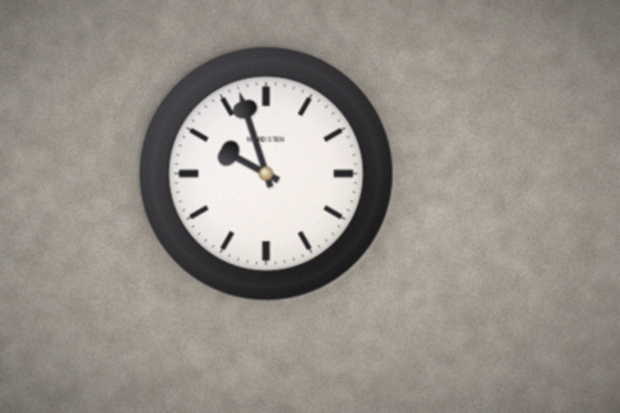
9:57
